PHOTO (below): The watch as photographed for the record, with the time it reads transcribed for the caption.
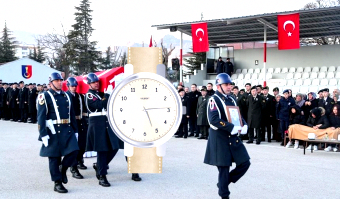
5:14
